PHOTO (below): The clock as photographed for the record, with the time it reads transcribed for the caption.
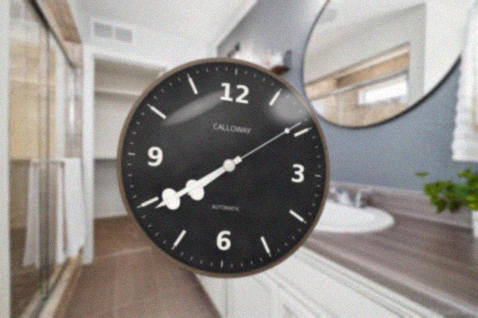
7:39:09
